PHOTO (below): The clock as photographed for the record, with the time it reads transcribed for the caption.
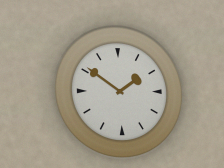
1:51
